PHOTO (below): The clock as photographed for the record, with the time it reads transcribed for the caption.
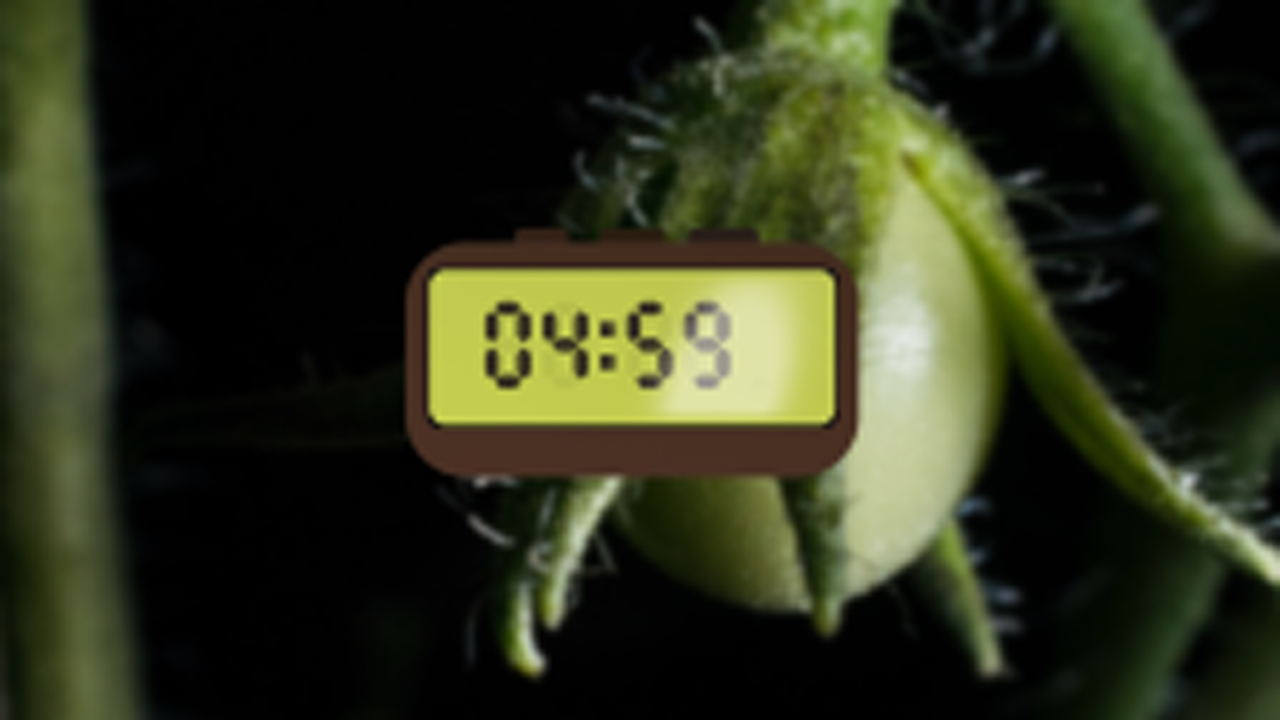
4:59
